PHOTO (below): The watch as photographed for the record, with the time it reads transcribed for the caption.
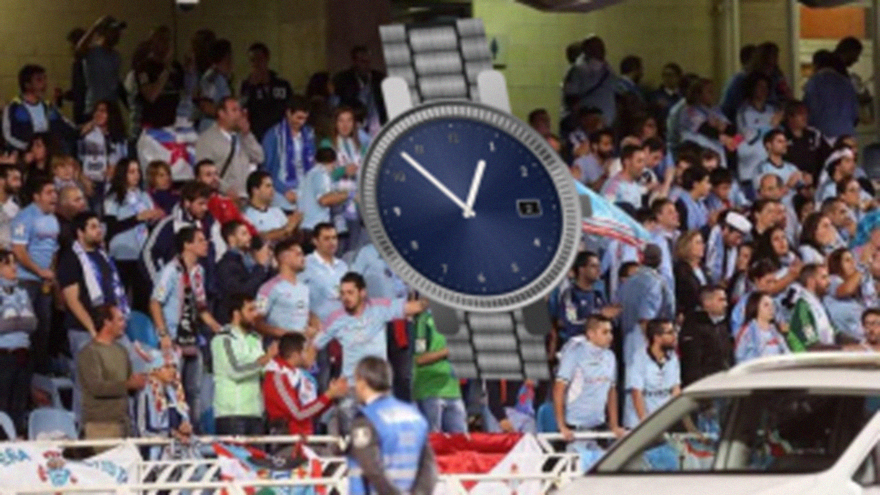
12:53
